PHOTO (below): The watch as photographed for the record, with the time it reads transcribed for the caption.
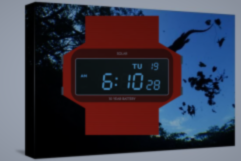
6:10:28
